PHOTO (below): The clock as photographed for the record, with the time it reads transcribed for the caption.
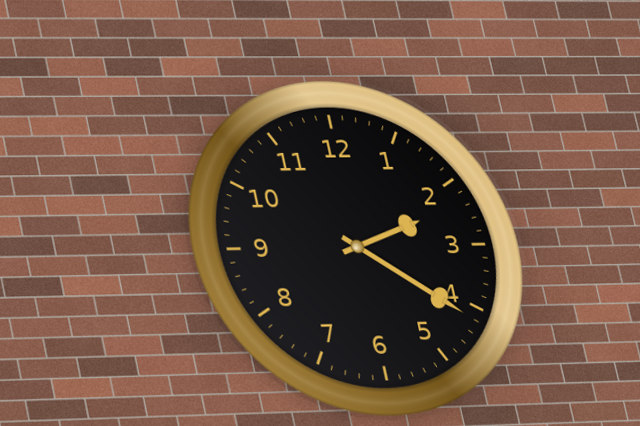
2:21
